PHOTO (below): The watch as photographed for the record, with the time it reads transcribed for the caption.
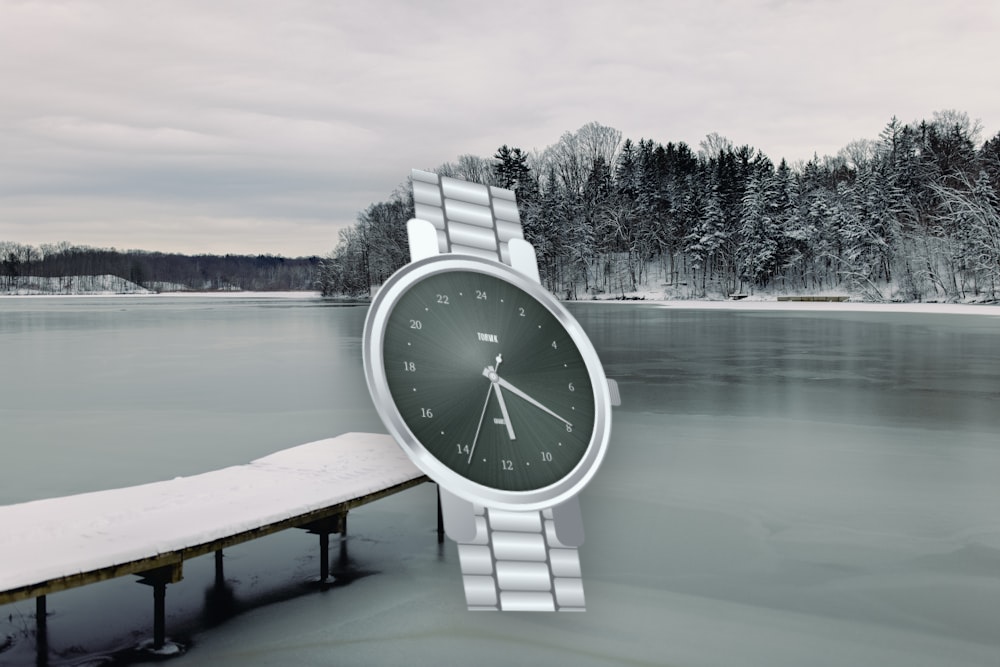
11:19:34
